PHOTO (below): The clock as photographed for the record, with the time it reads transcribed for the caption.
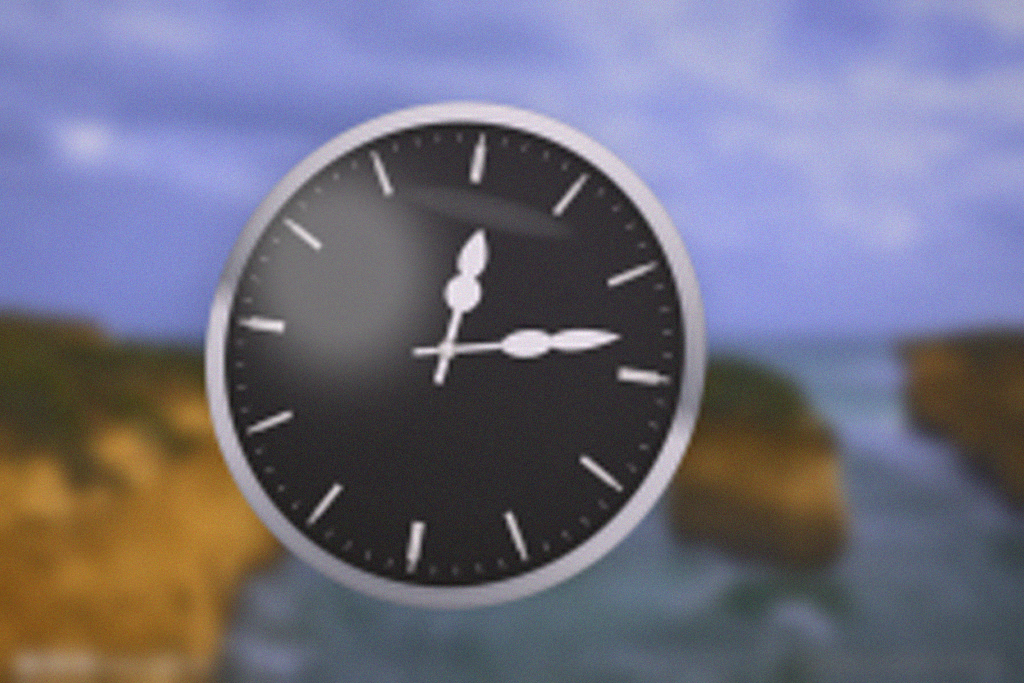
12:13
